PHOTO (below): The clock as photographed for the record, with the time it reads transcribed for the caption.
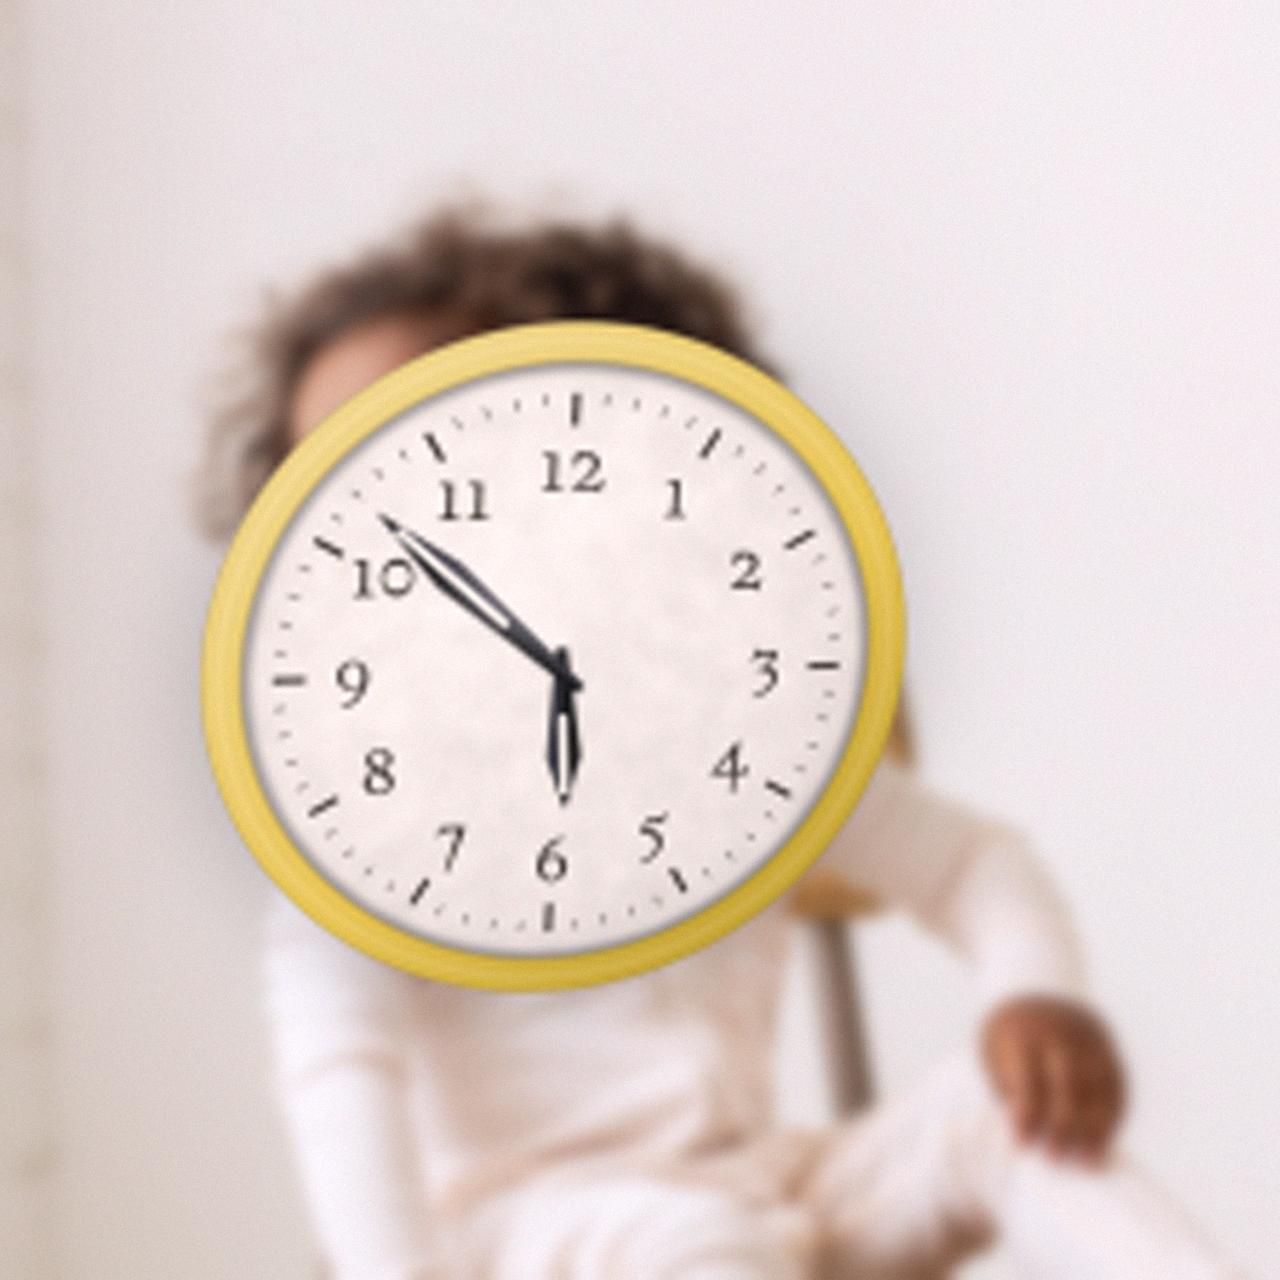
5:52
